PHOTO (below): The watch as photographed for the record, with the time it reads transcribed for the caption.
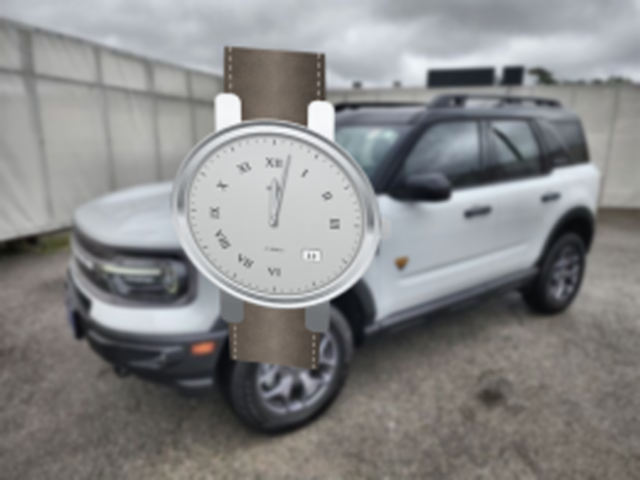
12:02
